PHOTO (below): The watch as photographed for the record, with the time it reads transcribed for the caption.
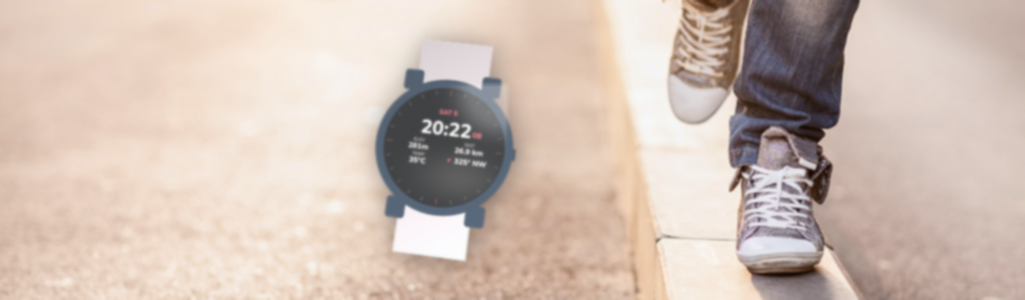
20:22
